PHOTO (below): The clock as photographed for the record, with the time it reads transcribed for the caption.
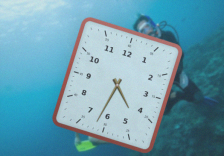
4:32
